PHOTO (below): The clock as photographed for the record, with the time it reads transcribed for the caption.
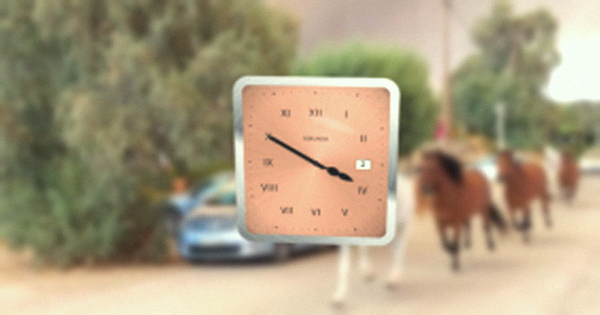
3:50
